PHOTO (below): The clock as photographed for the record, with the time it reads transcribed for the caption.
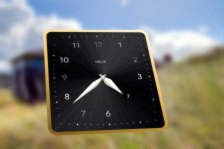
4:38
